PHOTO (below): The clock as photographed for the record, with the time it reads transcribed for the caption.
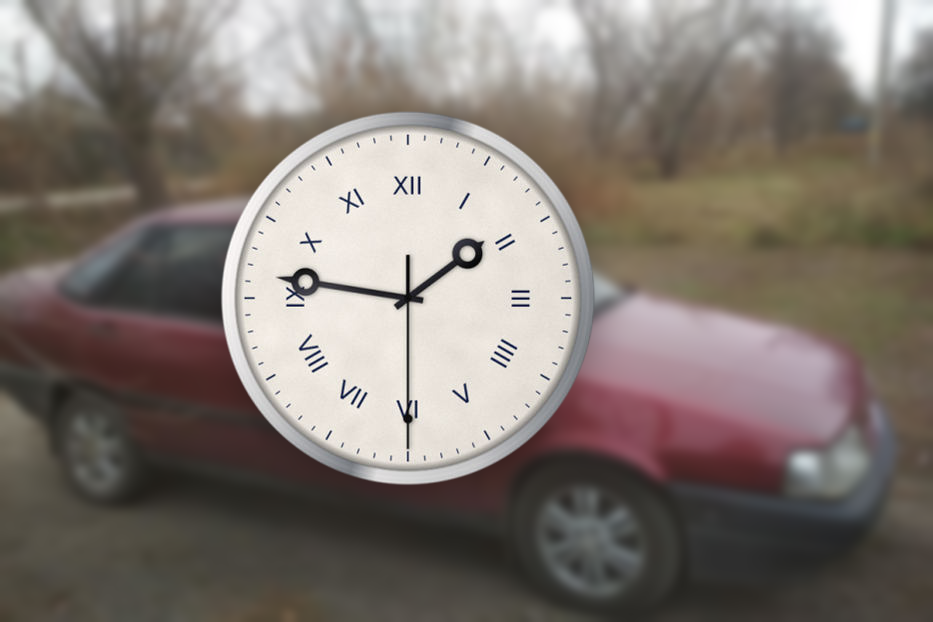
1:46:30
